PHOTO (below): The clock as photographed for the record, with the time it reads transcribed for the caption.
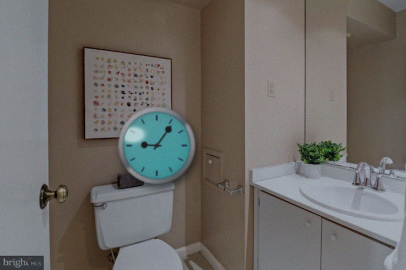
9:06
